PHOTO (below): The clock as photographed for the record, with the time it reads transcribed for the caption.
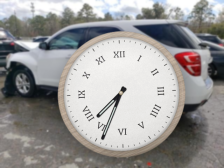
7:34
